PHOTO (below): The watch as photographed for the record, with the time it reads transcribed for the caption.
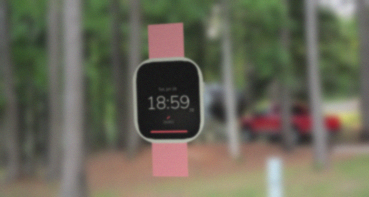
18:59
